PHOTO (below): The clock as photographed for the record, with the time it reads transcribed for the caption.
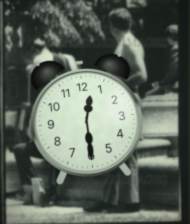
12:30
